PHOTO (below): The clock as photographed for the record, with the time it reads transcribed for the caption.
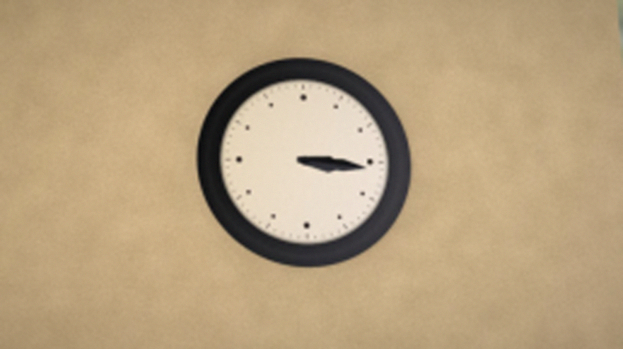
3:16
